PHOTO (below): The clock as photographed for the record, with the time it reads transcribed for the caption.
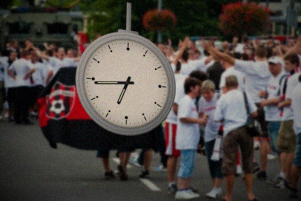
6:44
